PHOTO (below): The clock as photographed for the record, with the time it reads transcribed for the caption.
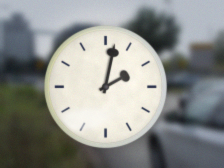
2:02
